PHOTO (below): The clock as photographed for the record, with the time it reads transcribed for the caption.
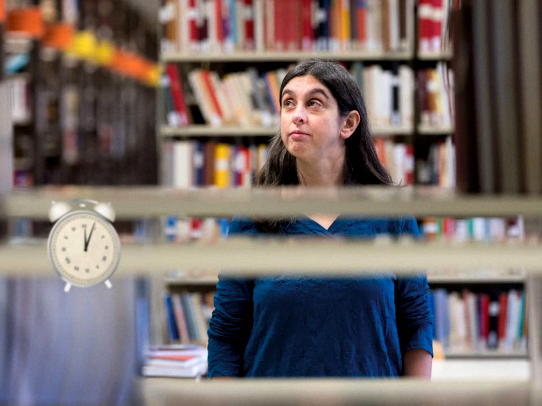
12:04
